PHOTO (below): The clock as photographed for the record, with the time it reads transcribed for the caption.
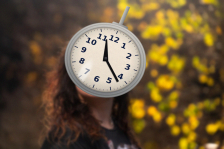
11:22
